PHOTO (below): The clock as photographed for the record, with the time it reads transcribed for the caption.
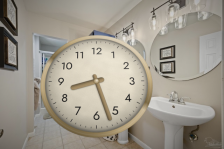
8:27
